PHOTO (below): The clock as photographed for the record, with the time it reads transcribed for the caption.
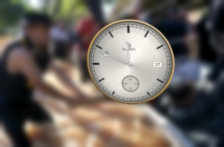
11:49
